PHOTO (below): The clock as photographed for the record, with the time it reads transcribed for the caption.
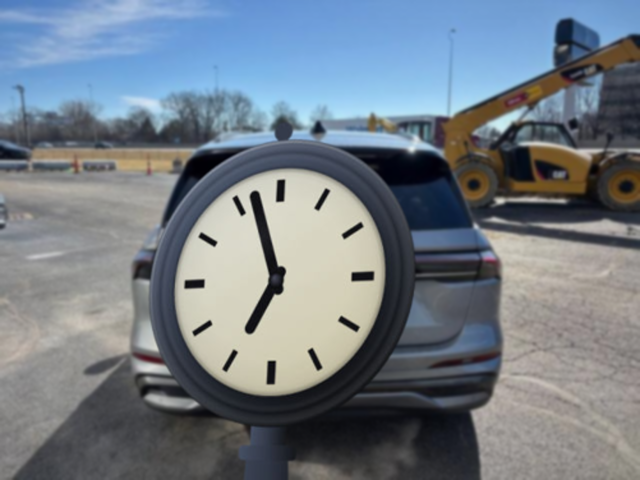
6:57
